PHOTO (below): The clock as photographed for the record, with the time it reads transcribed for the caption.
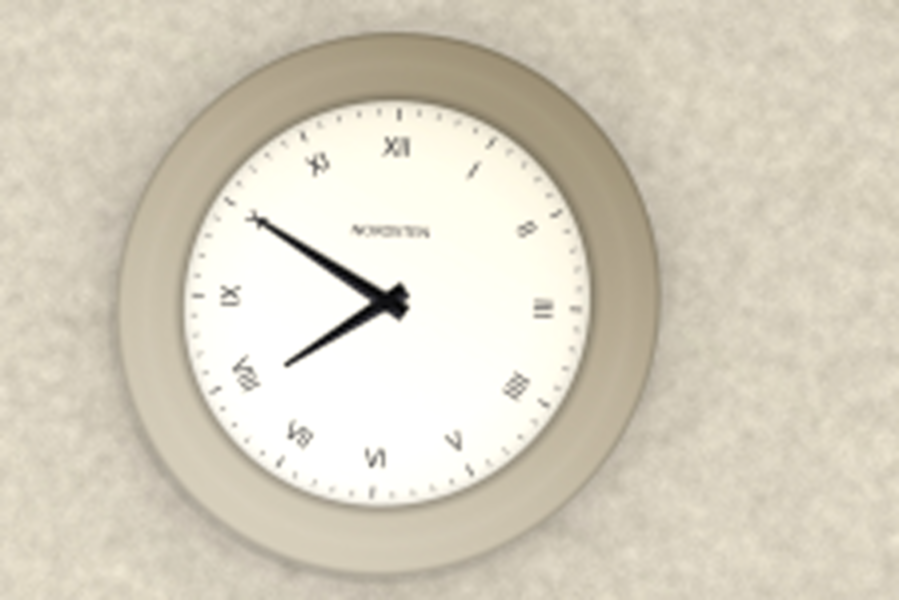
7:50
